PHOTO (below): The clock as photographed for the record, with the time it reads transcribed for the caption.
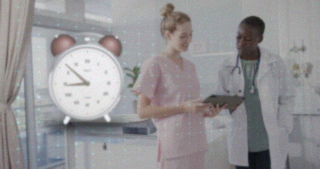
8:52
